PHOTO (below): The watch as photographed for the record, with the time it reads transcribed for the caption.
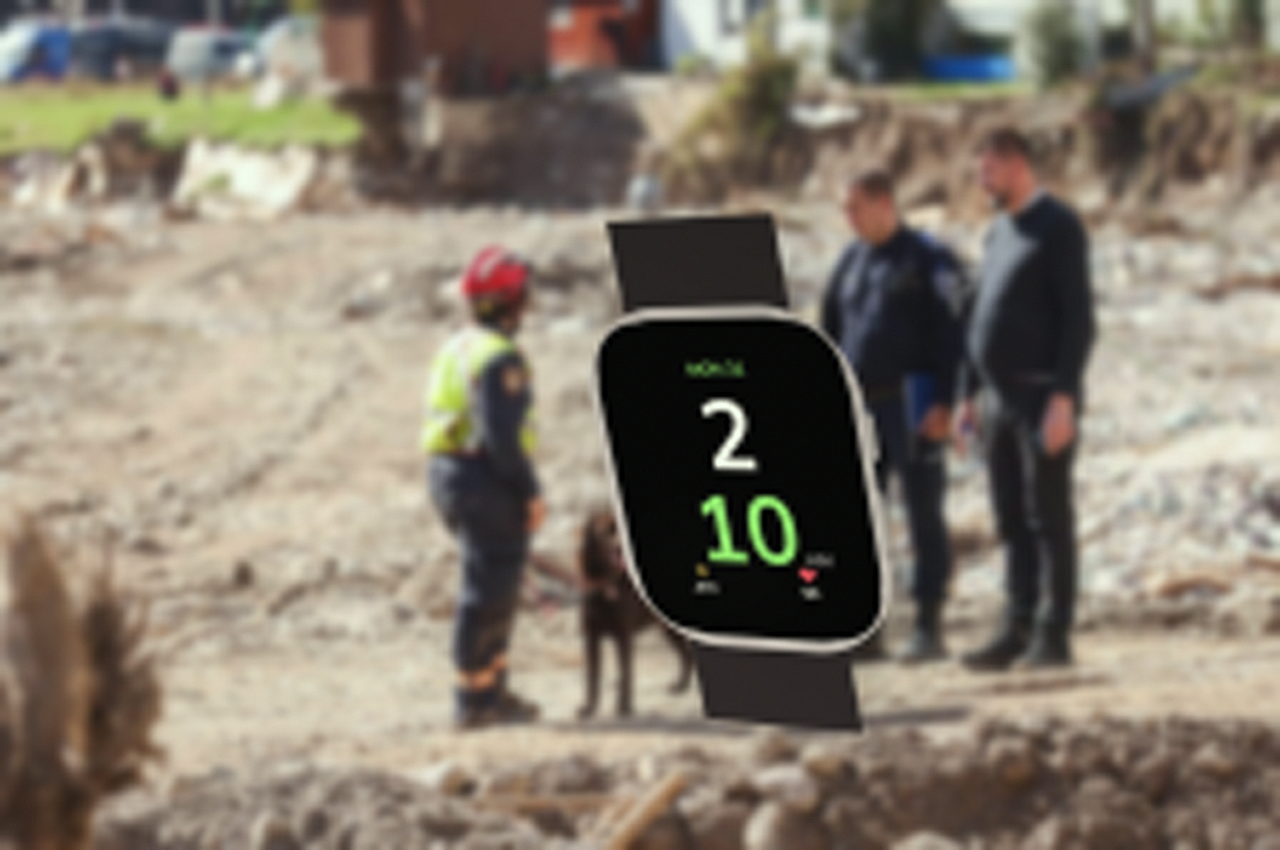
2:10
